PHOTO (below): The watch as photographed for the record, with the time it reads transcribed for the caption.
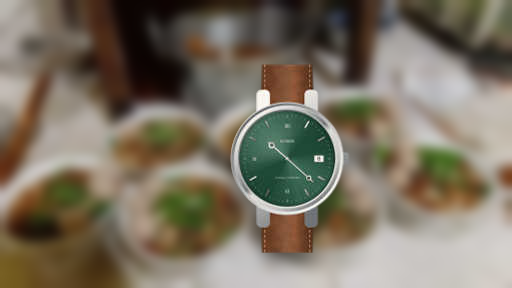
10:22
